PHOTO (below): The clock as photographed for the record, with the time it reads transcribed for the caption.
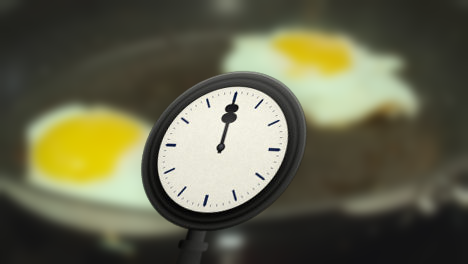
12:00
